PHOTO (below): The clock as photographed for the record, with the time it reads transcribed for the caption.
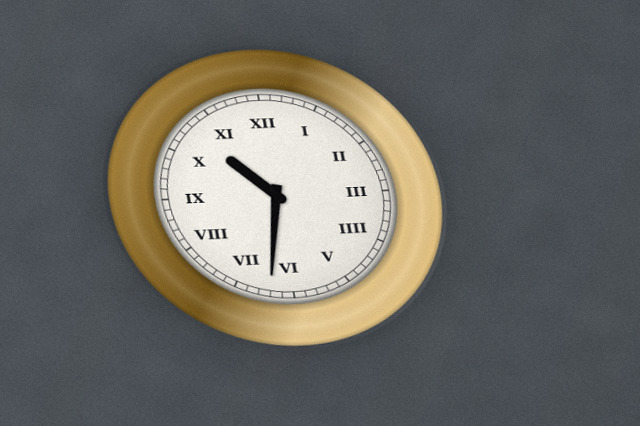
10:32
